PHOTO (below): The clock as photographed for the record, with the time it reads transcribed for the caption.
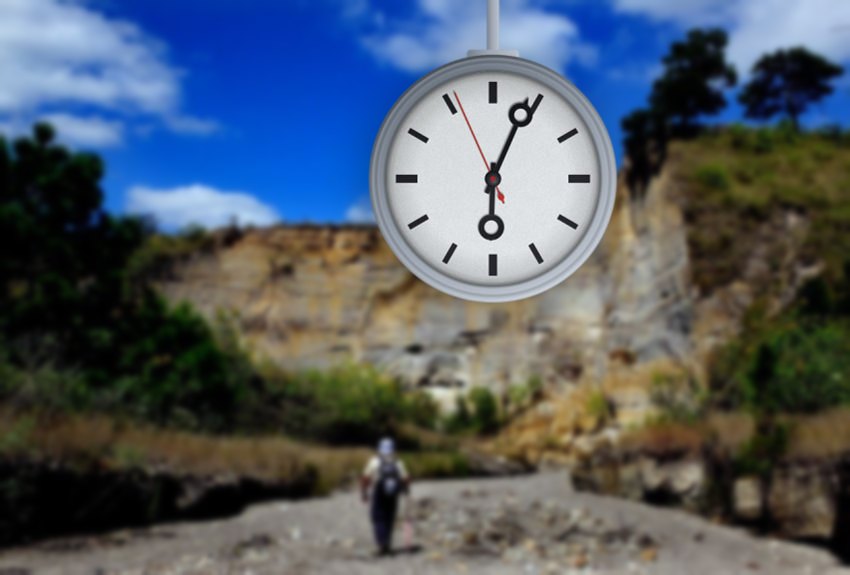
6:03:56
